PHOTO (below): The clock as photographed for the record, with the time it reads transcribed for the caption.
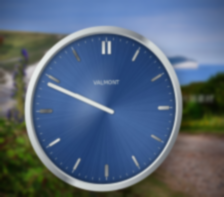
9:49
